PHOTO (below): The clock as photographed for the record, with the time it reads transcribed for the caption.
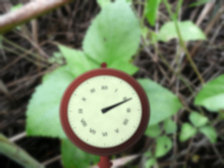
2:11
